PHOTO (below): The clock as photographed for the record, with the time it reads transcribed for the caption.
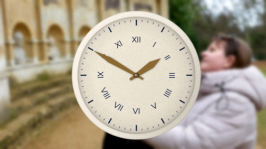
1:50
